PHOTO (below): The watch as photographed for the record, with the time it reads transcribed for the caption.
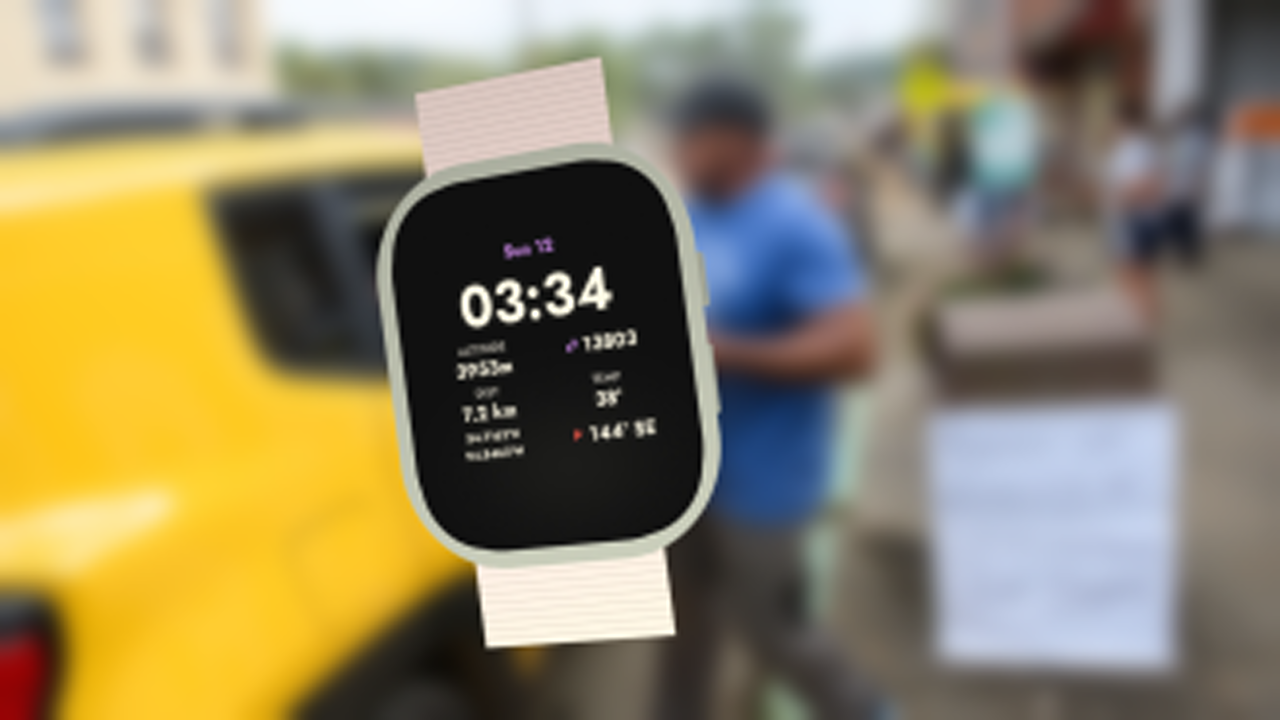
3:34
